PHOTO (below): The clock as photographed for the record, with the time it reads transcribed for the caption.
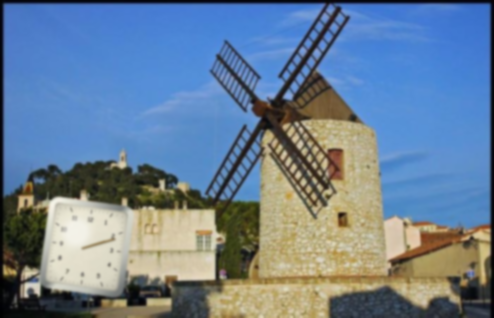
2:11
